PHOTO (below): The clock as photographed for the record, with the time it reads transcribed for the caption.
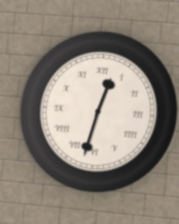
12:32
